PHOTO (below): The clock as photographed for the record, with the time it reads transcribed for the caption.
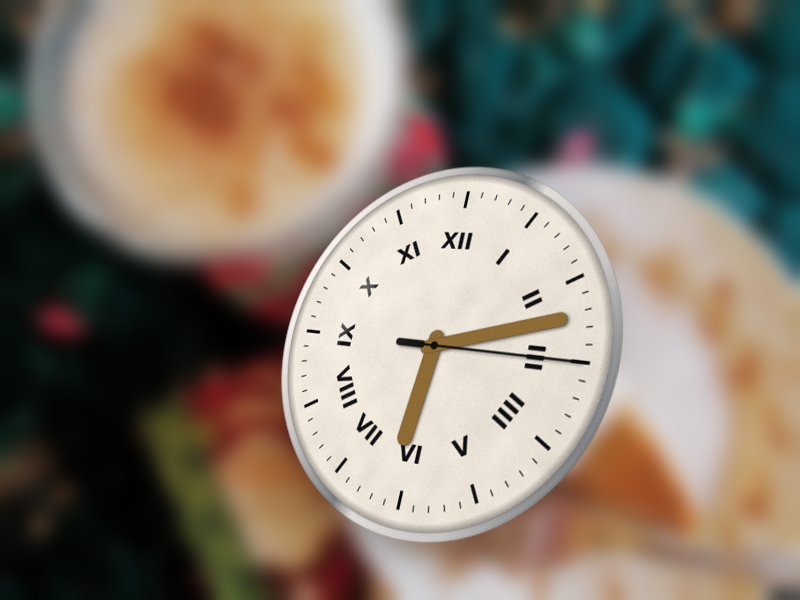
6:12:15
